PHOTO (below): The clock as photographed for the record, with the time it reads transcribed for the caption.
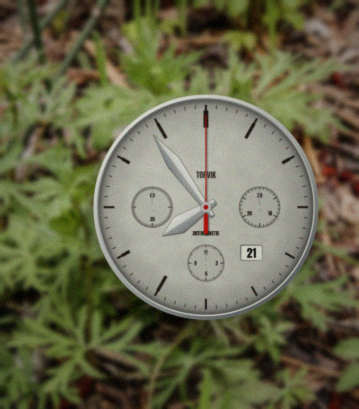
7:54
